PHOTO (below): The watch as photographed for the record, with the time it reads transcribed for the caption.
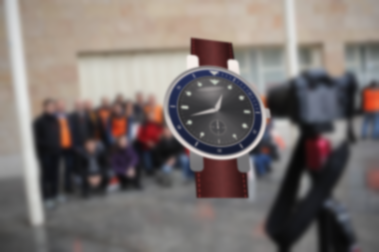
12:42
